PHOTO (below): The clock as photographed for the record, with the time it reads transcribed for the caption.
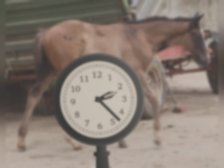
2:23
